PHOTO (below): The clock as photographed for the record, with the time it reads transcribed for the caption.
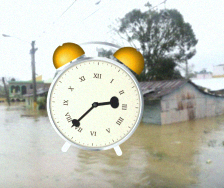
2:37
